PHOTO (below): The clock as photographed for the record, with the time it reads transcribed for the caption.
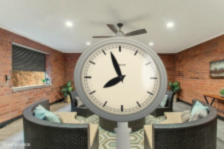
7:57
